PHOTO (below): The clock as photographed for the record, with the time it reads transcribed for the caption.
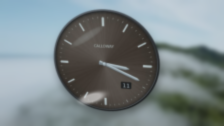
3:19
